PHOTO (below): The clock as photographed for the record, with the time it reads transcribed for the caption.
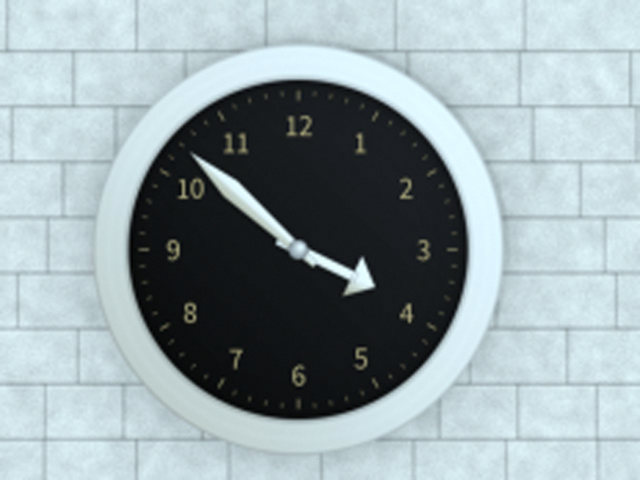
3:52
